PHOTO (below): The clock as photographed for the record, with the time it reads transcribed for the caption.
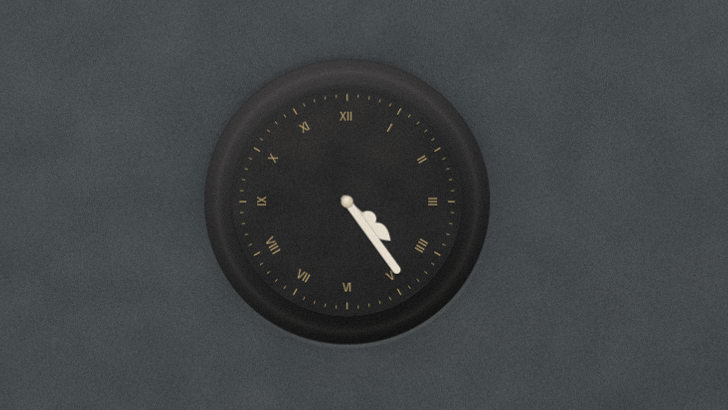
4:24
